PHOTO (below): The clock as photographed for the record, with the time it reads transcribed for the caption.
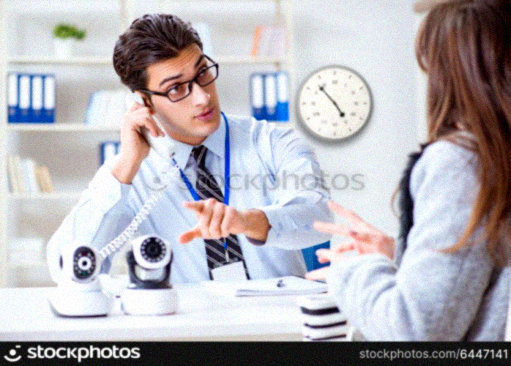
4:53
